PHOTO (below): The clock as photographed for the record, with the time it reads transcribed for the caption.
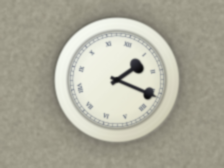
1:16
